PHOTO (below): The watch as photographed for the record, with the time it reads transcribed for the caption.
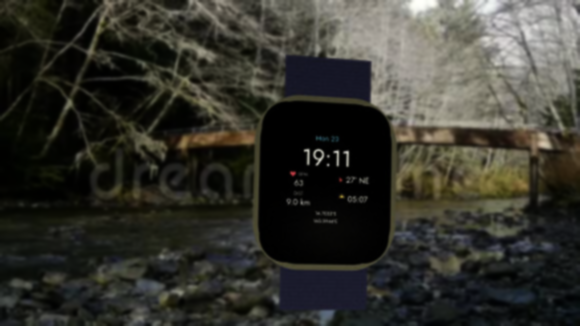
19:11
